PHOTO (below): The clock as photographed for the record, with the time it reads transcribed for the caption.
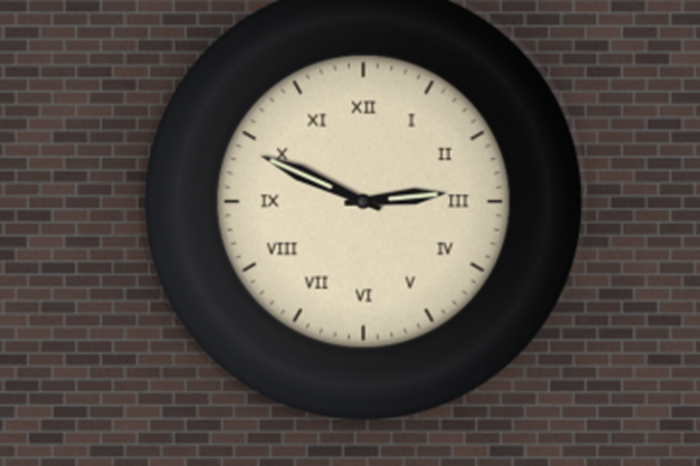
2:49
